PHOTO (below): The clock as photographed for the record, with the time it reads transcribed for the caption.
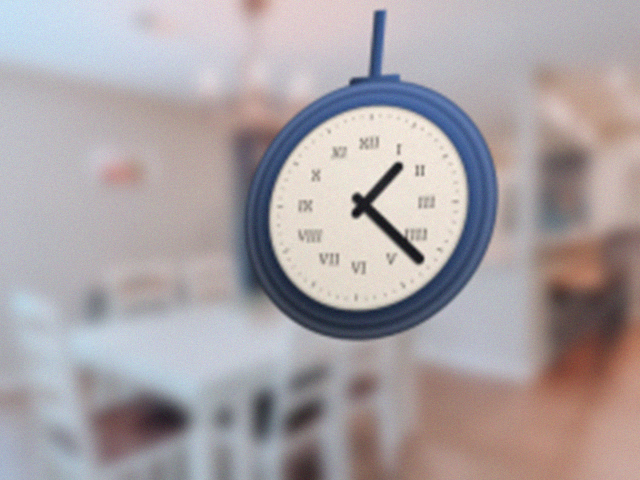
1:22
